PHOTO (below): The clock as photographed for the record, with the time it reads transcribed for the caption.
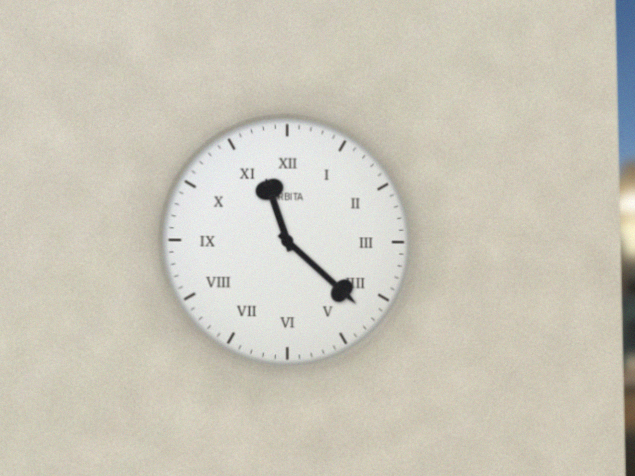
11:22
